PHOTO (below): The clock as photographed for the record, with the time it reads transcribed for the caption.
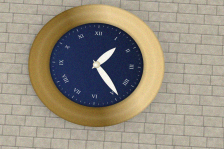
1:24
